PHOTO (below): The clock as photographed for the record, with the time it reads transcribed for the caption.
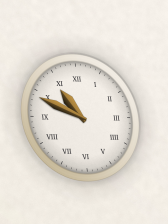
10:49
